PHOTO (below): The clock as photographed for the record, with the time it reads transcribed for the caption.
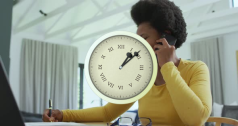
1:08
